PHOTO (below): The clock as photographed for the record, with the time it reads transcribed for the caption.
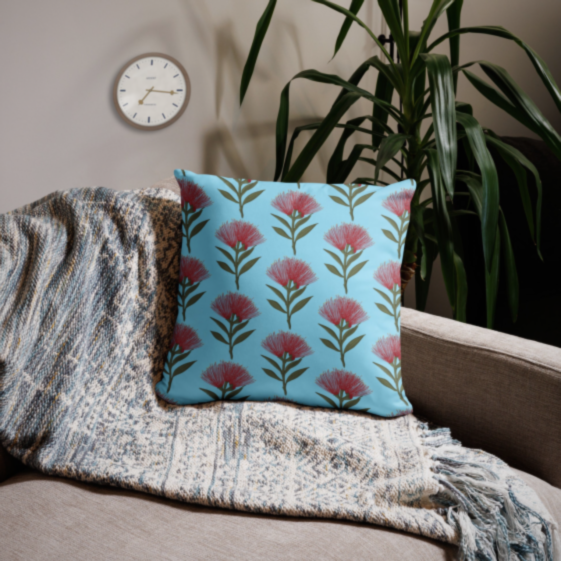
7:16
